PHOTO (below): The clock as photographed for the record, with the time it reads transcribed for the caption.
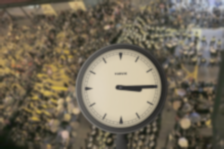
3:15
